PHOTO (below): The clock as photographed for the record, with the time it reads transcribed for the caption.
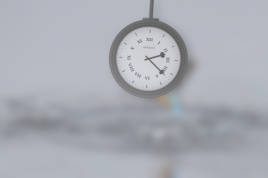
2:22
